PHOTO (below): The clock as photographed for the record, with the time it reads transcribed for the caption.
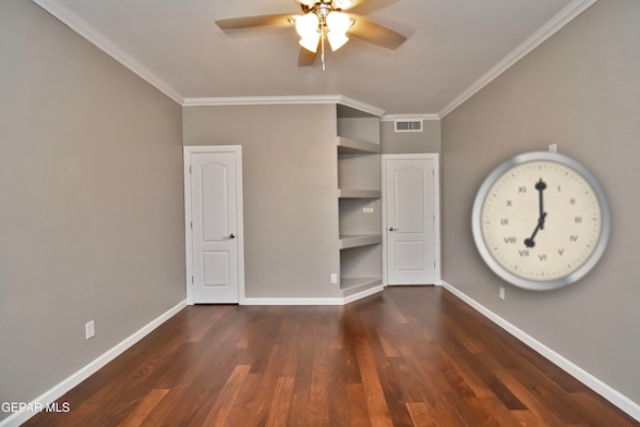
7:00
